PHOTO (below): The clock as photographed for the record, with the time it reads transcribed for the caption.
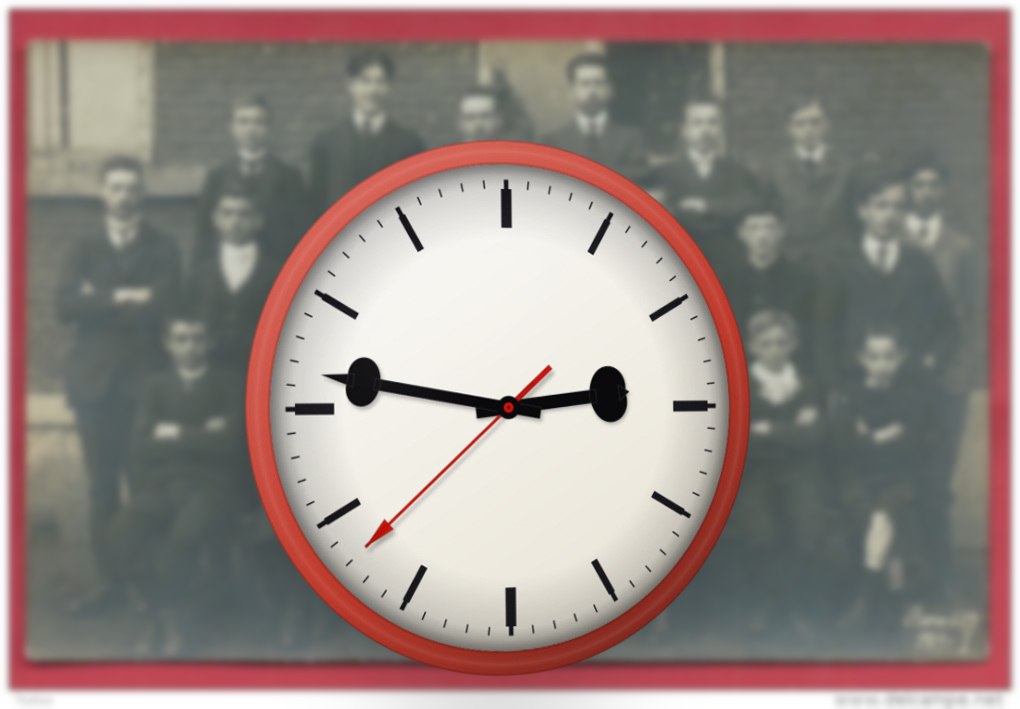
2:46:38
